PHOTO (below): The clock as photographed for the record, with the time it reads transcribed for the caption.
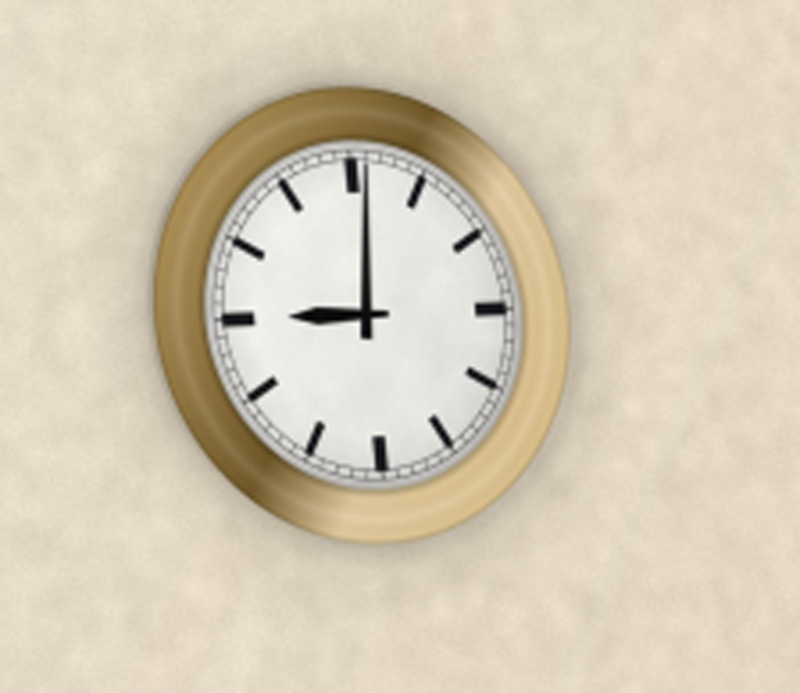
9:01
